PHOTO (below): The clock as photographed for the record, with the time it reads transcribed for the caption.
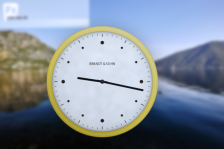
9:17
